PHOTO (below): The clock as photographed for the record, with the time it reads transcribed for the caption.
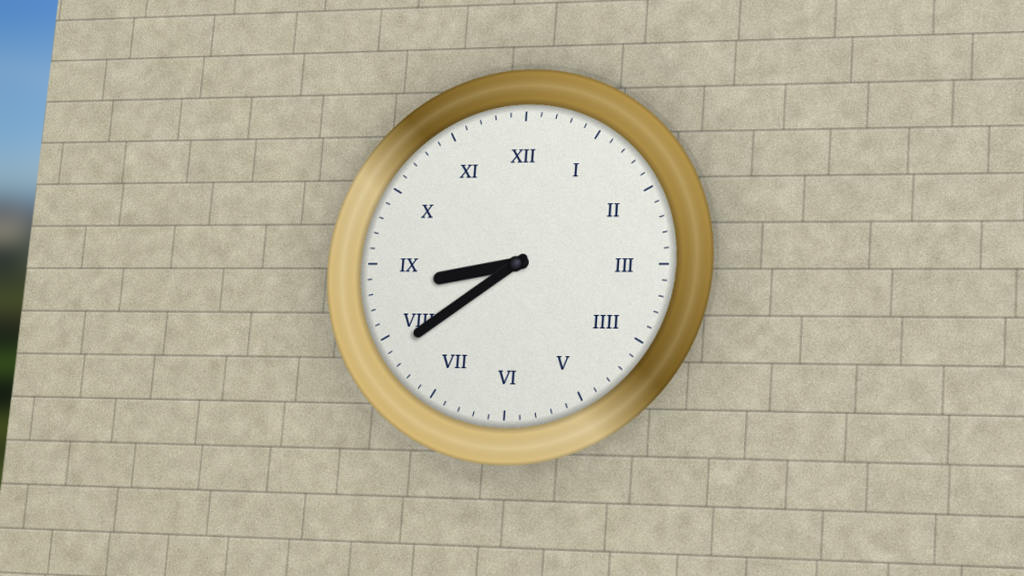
8:39
